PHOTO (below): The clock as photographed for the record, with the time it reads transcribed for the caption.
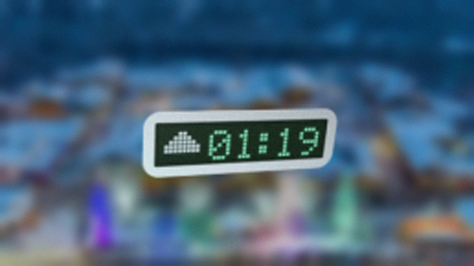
1:19
